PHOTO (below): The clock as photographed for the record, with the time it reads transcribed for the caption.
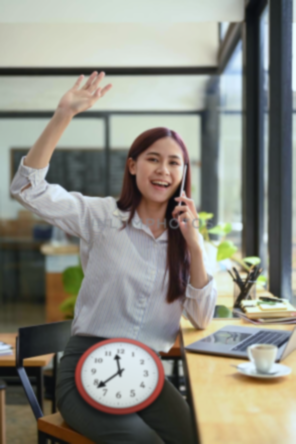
11:38
